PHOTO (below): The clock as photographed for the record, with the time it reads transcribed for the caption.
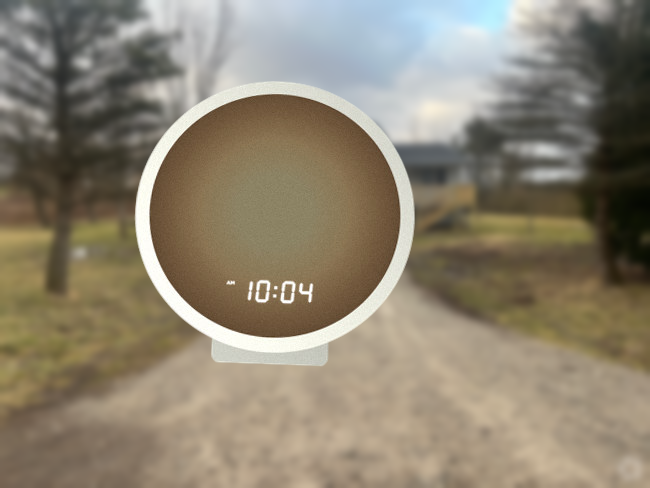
10:04
